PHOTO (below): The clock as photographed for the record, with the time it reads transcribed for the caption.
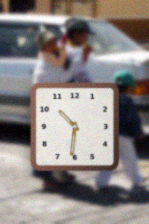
10:31
